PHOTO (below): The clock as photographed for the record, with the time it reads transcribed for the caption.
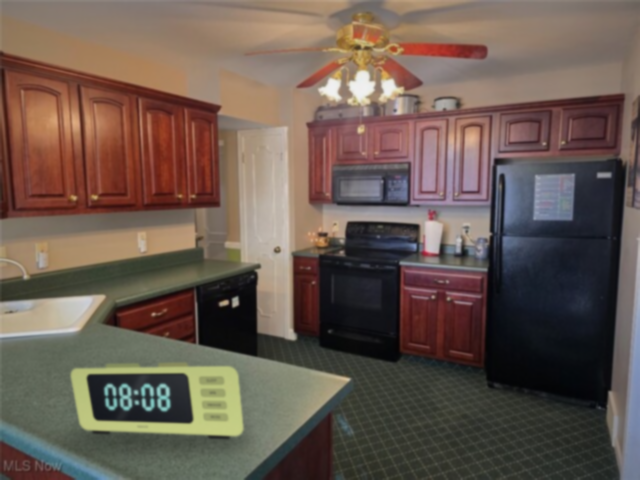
8:08
